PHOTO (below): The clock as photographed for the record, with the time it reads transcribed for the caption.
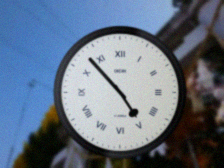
4:53
